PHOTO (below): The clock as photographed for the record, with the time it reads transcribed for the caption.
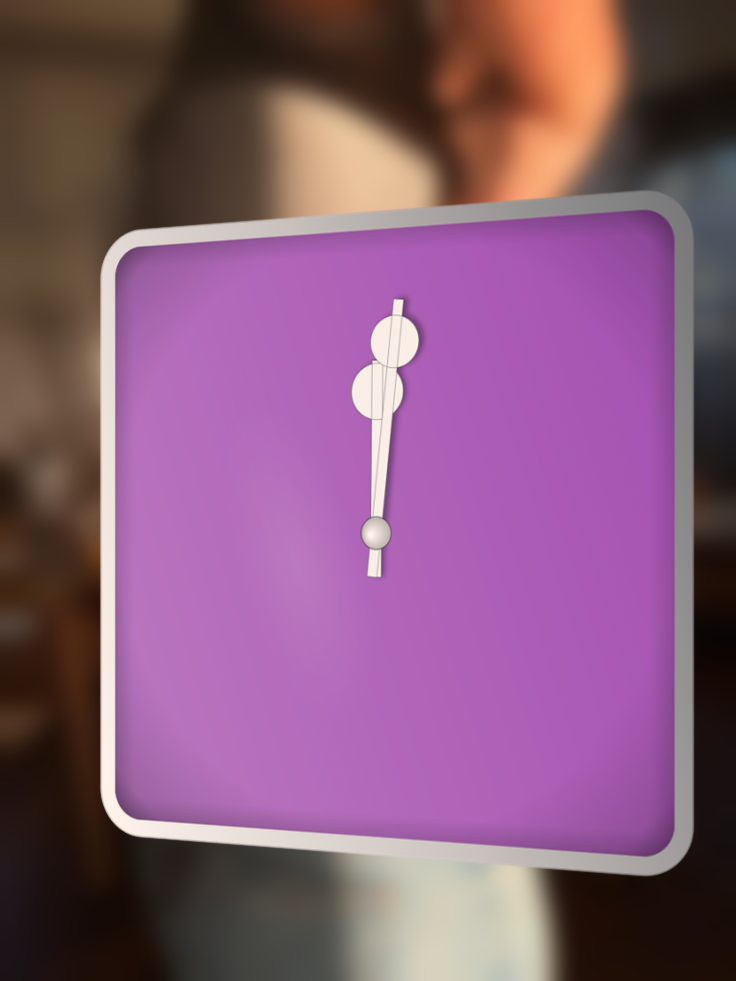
12:01
